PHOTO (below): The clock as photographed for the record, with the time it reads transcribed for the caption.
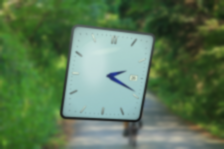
2:19
